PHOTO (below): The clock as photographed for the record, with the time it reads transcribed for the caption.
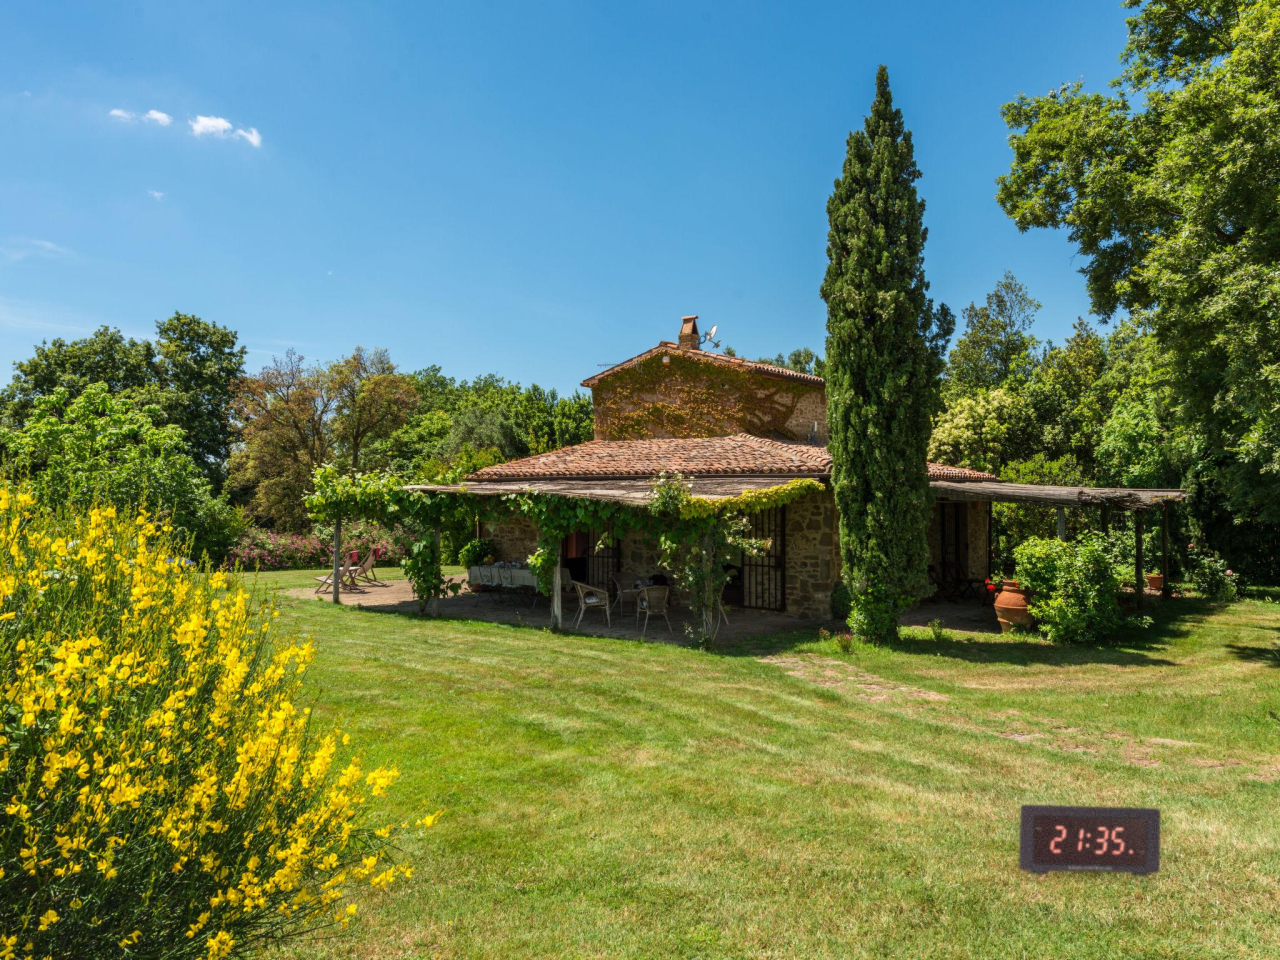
21:35
